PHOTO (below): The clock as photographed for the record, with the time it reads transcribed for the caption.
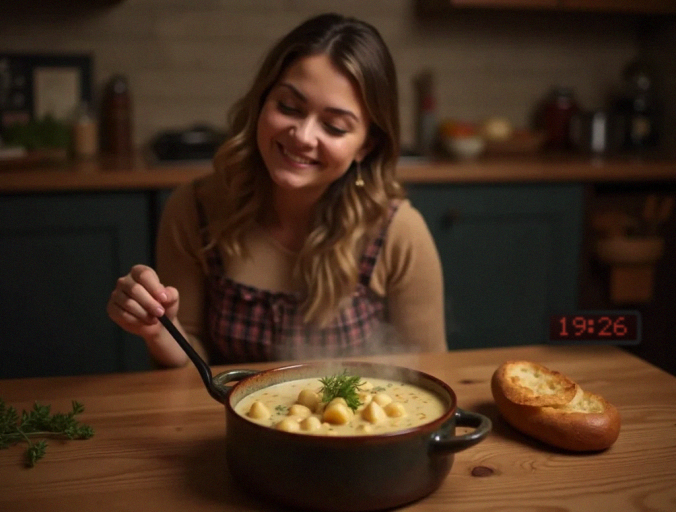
19:26
